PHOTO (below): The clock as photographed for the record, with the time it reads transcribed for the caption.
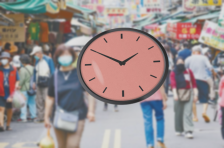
1:50
